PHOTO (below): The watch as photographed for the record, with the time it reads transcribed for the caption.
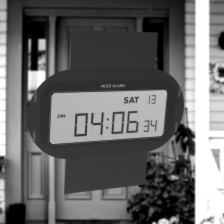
4:06:34
